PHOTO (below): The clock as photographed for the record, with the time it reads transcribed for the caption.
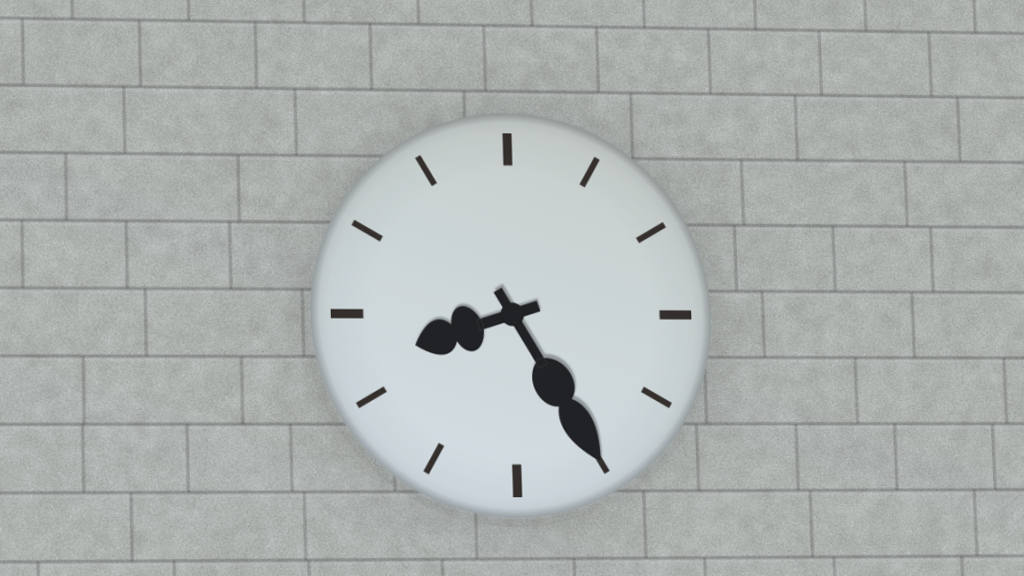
8:25
